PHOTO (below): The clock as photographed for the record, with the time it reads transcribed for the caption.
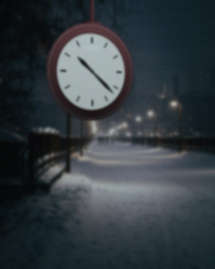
10:22
